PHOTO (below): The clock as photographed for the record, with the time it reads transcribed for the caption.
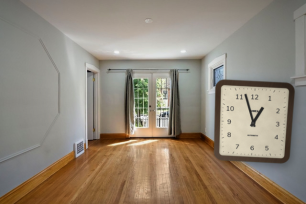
12:57
